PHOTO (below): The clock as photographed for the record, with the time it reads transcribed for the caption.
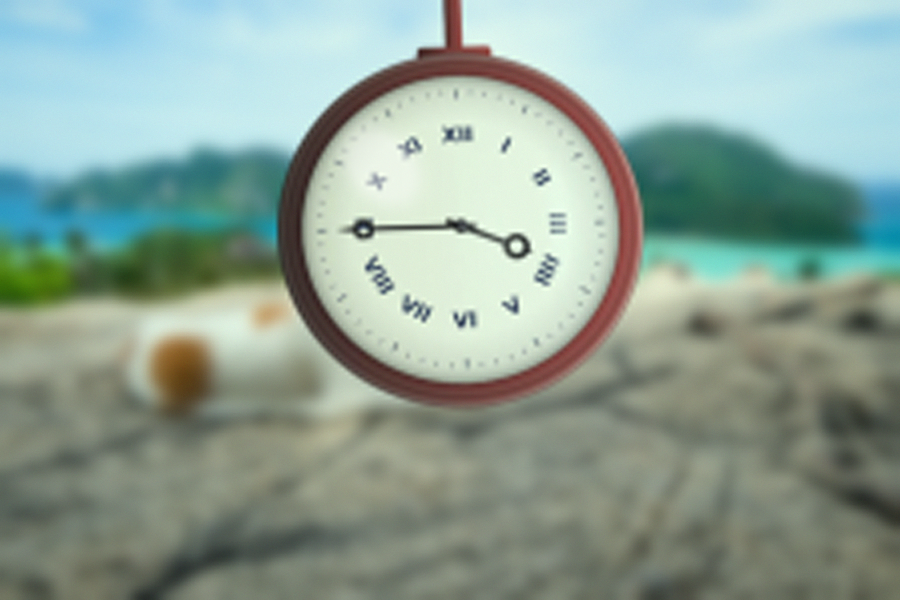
3:45
